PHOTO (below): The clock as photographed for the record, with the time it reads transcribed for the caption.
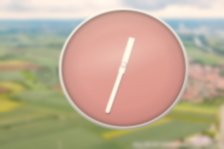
12:33
